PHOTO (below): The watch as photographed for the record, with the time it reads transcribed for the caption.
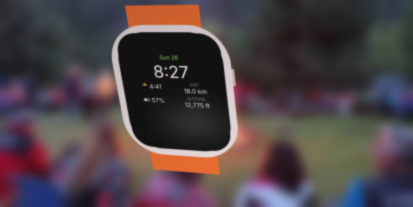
8:27
